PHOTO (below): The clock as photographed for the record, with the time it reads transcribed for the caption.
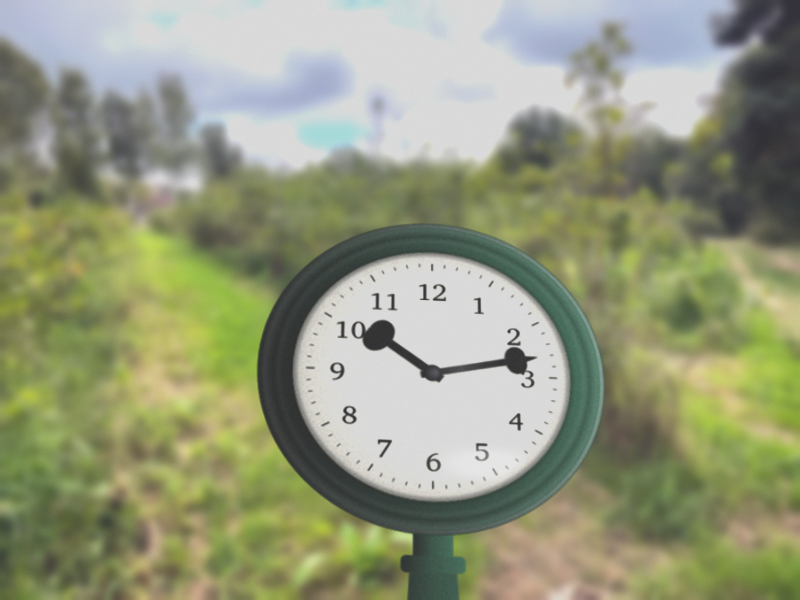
10:13
